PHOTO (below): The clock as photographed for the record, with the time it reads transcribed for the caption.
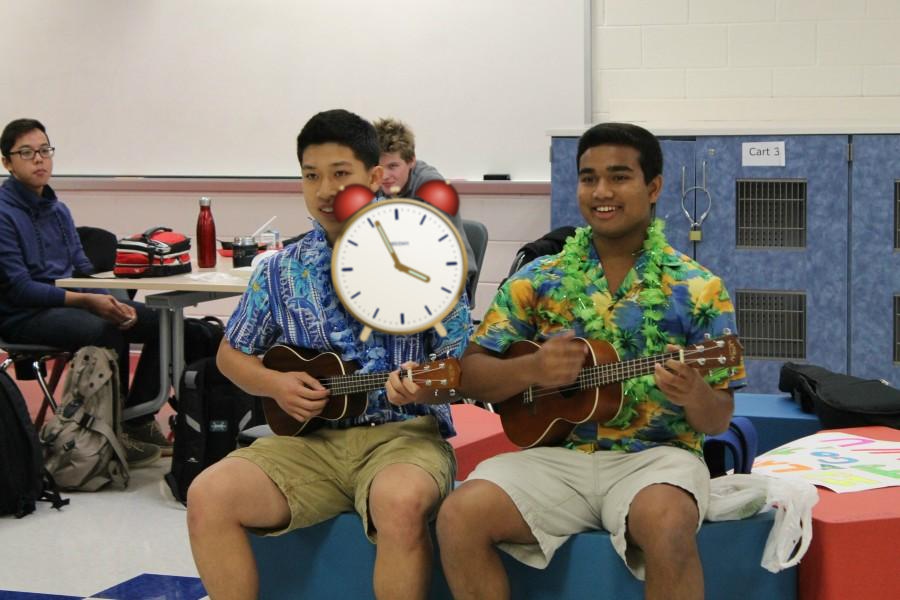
3:56
